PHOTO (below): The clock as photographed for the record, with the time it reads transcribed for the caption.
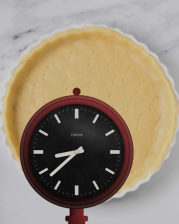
8:38
